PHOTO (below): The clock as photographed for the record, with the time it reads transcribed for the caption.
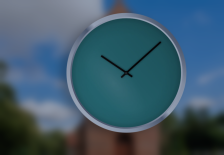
10:08
